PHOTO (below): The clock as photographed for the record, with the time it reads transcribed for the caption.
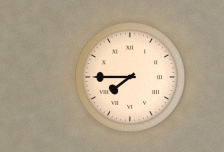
7:45
